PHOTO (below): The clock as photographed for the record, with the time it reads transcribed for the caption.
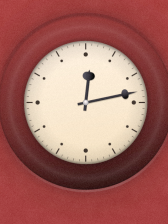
12:13
